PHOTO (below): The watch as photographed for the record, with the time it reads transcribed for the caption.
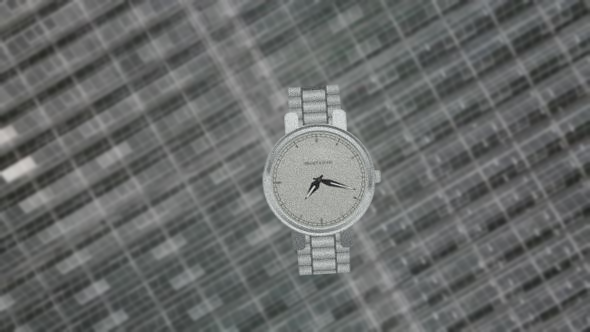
7:18
